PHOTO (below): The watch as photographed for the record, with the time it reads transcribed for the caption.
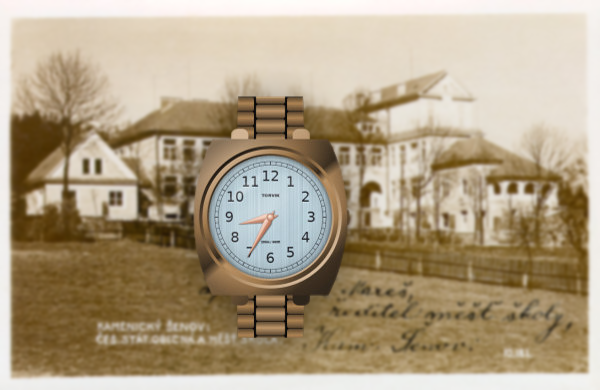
8:35
